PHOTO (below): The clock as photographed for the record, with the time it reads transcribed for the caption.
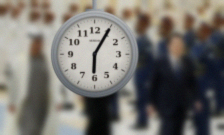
6:05
